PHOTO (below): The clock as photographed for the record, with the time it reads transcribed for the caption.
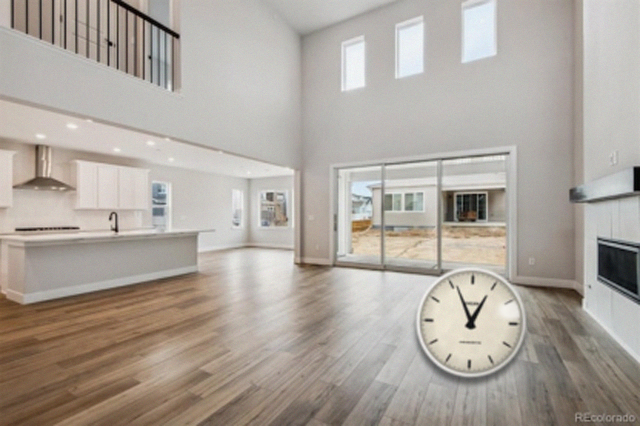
12:56
